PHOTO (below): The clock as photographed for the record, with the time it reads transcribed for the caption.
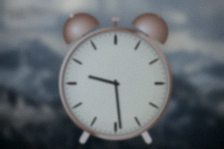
9:29
